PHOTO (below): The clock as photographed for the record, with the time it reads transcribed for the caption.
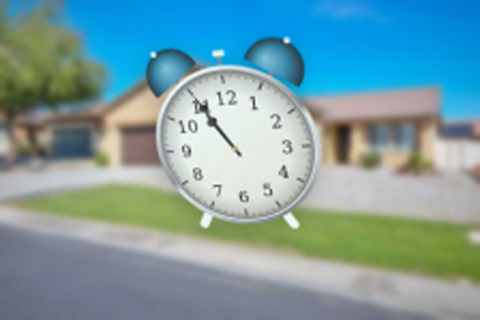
10:55
